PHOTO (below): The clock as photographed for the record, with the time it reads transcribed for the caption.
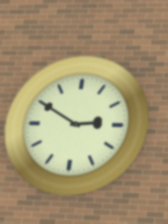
2:50
